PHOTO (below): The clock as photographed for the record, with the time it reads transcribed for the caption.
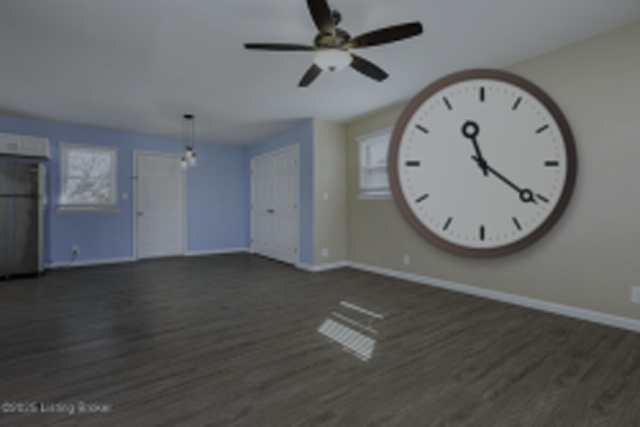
11:21
